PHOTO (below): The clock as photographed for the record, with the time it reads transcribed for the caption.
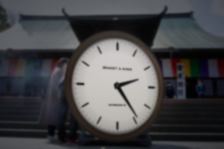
2:24
